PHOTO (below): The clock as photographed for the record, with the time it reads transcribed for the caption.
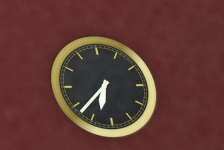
6:38
